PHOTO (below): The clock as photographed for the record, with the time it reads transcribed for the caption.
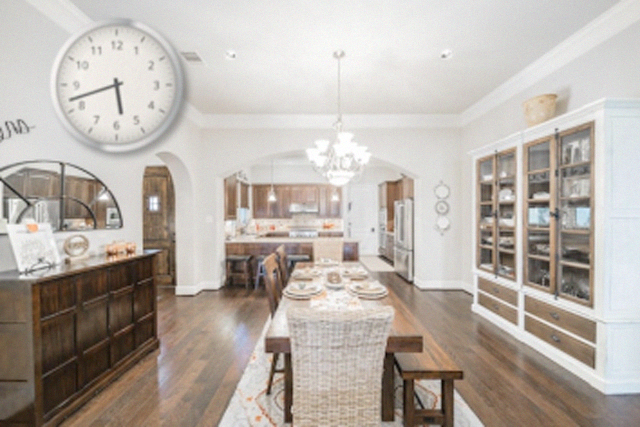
5:42
